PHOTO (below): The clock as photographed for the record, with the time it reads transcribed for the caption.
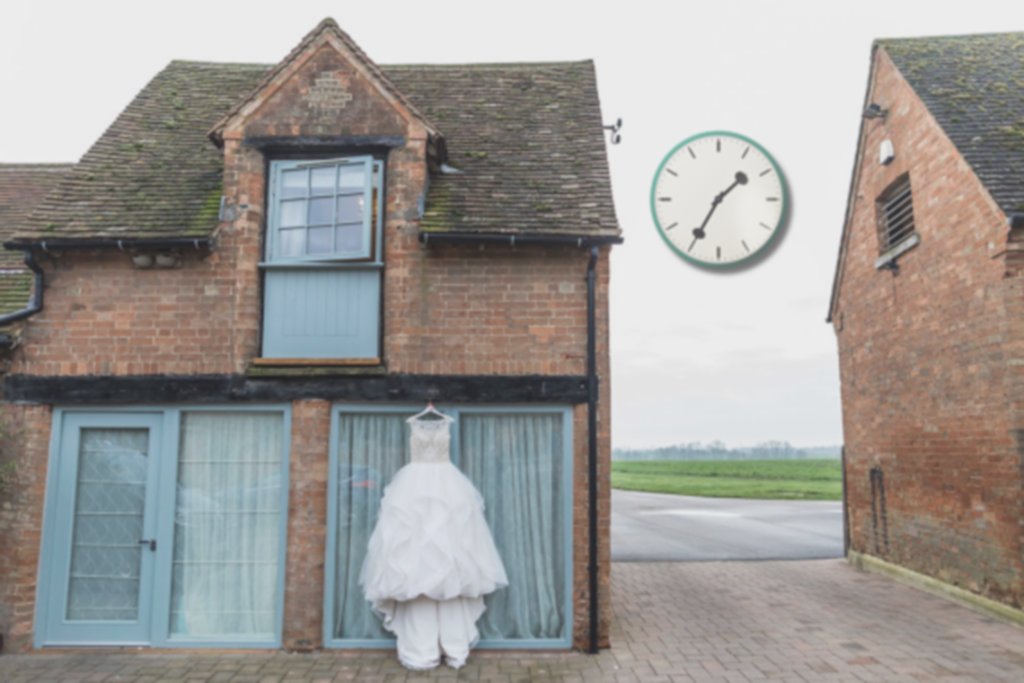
1:35
